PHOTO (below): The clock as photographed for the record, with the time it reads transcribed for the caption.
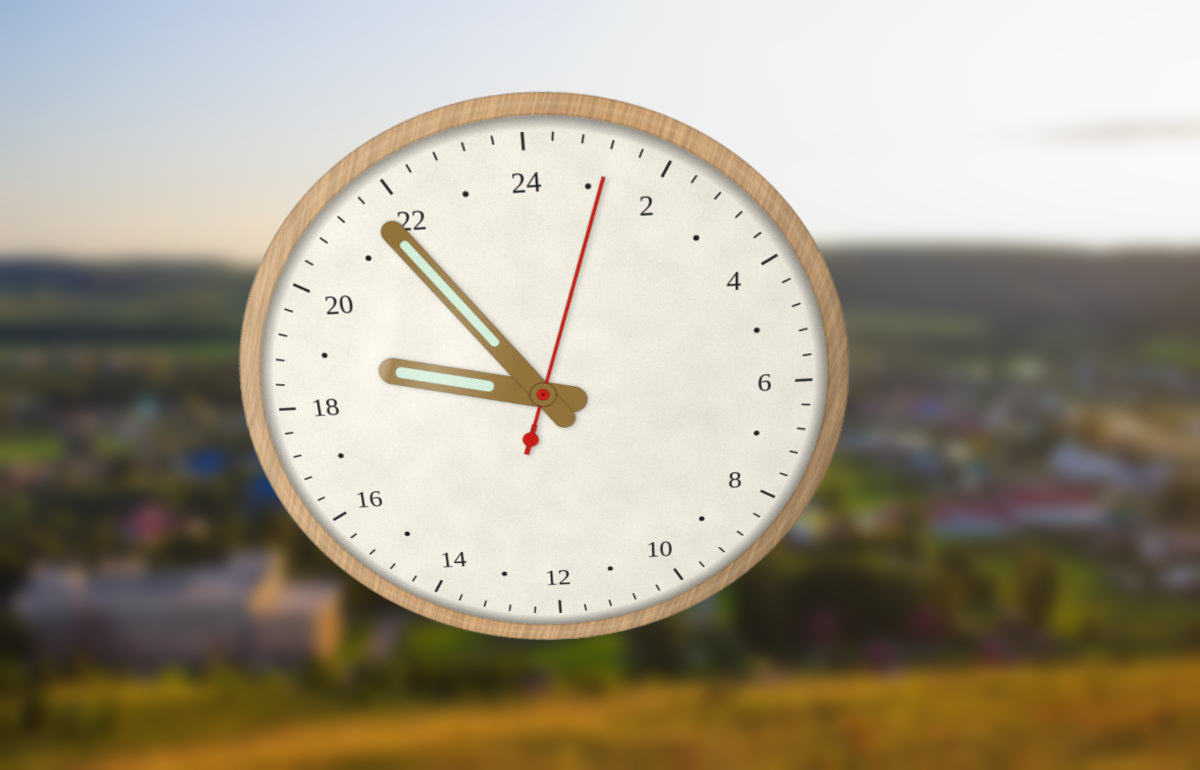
18:54:03
